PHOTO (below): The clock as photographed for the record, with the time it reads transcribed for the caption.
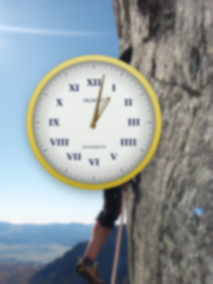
1:02
